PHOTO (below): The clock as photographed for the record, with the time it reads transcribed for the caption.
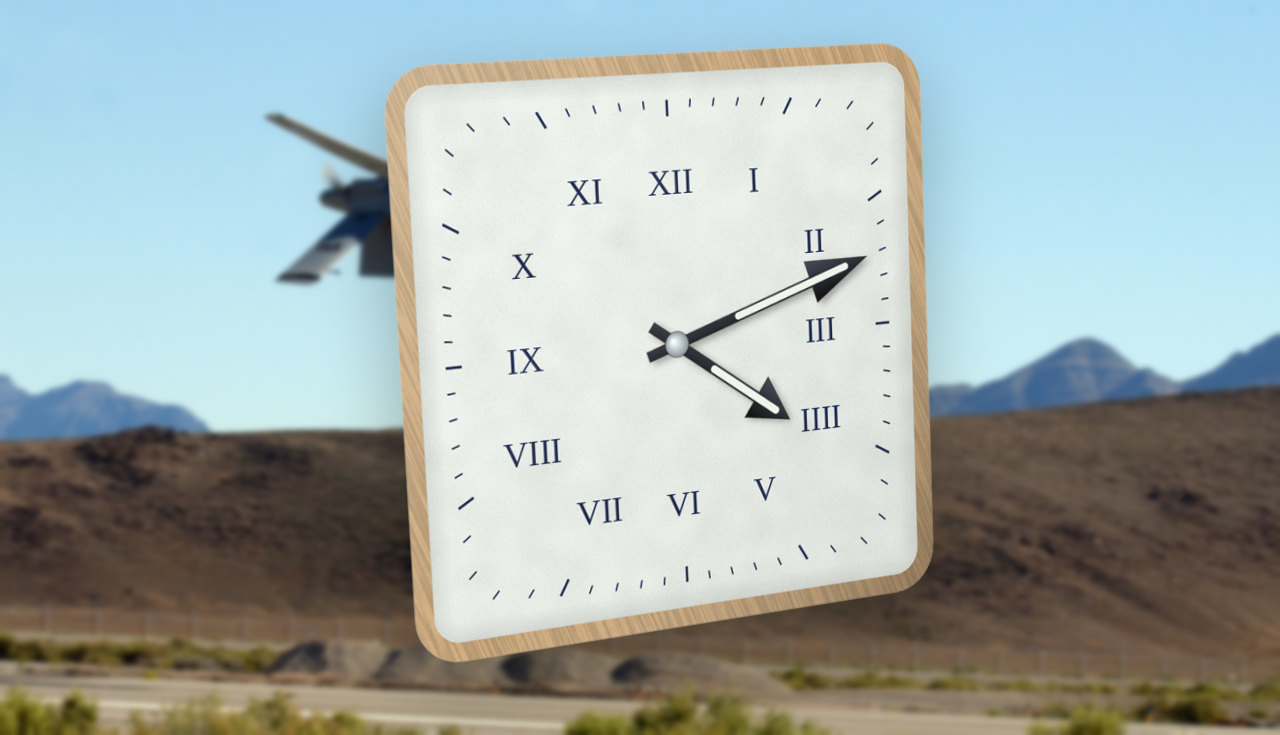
4:12
